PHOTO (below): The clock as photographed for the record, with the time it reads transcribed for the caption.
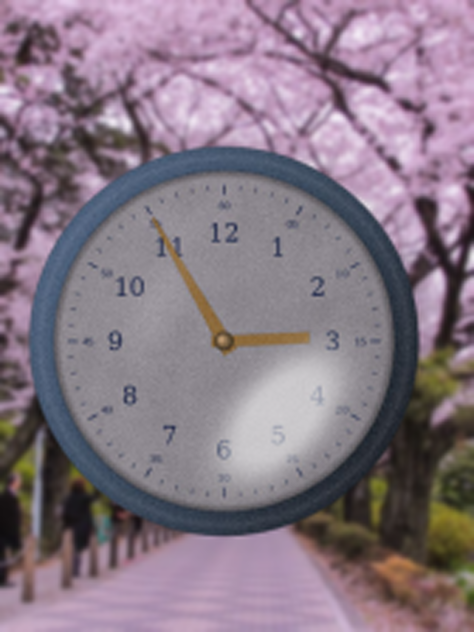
2:55
